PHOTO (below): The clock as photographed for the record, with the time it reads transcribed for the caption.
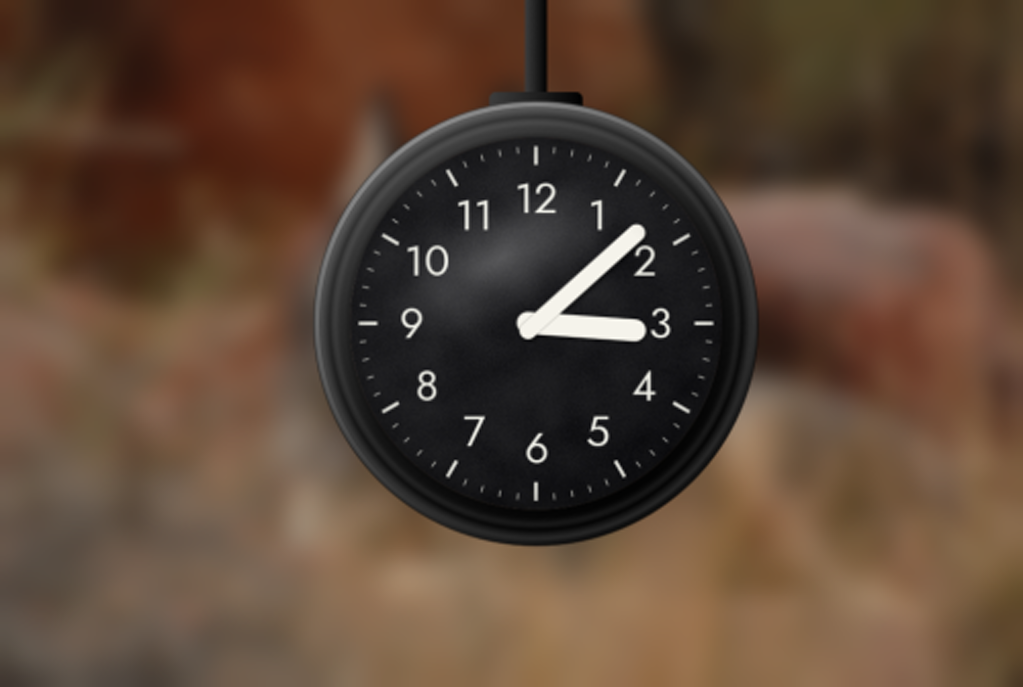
3:08
